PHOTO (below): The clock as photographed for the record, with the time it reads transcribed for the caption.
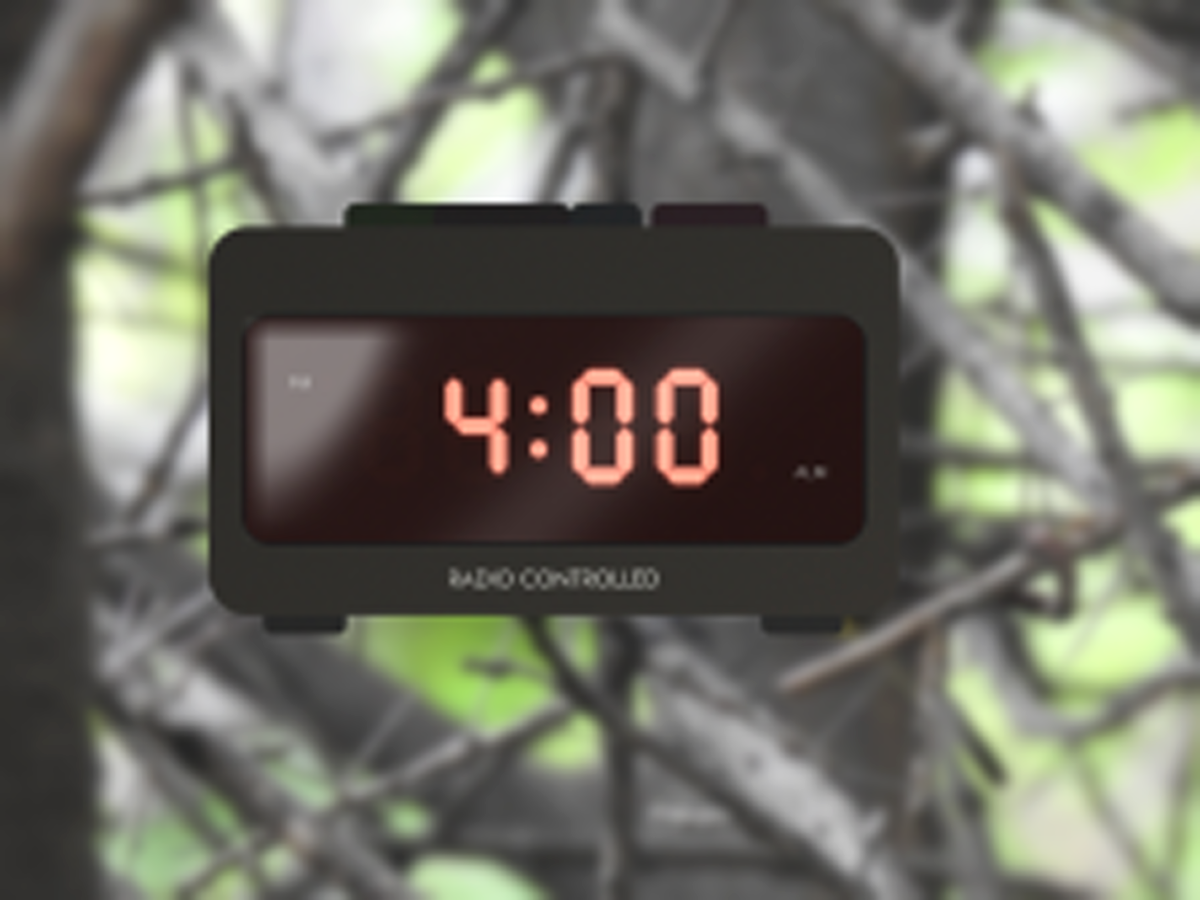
4:00
